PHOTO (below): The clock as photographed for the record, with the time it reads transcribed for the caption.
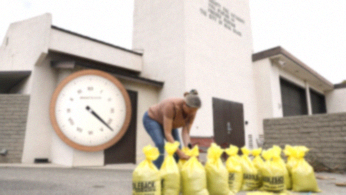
4:22
